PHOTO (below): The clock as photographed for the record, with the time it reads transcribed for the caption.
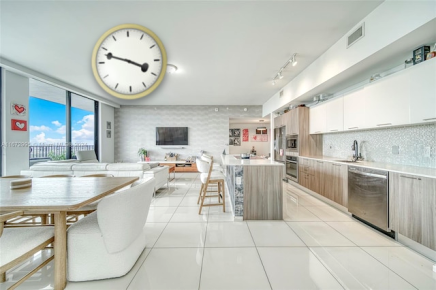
3:48
